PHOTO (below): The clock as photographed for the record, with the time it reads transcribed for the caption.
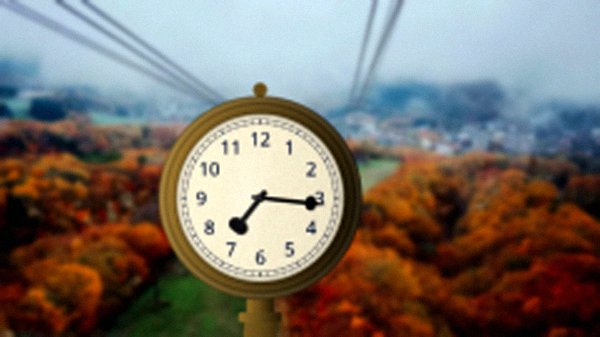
7:16
